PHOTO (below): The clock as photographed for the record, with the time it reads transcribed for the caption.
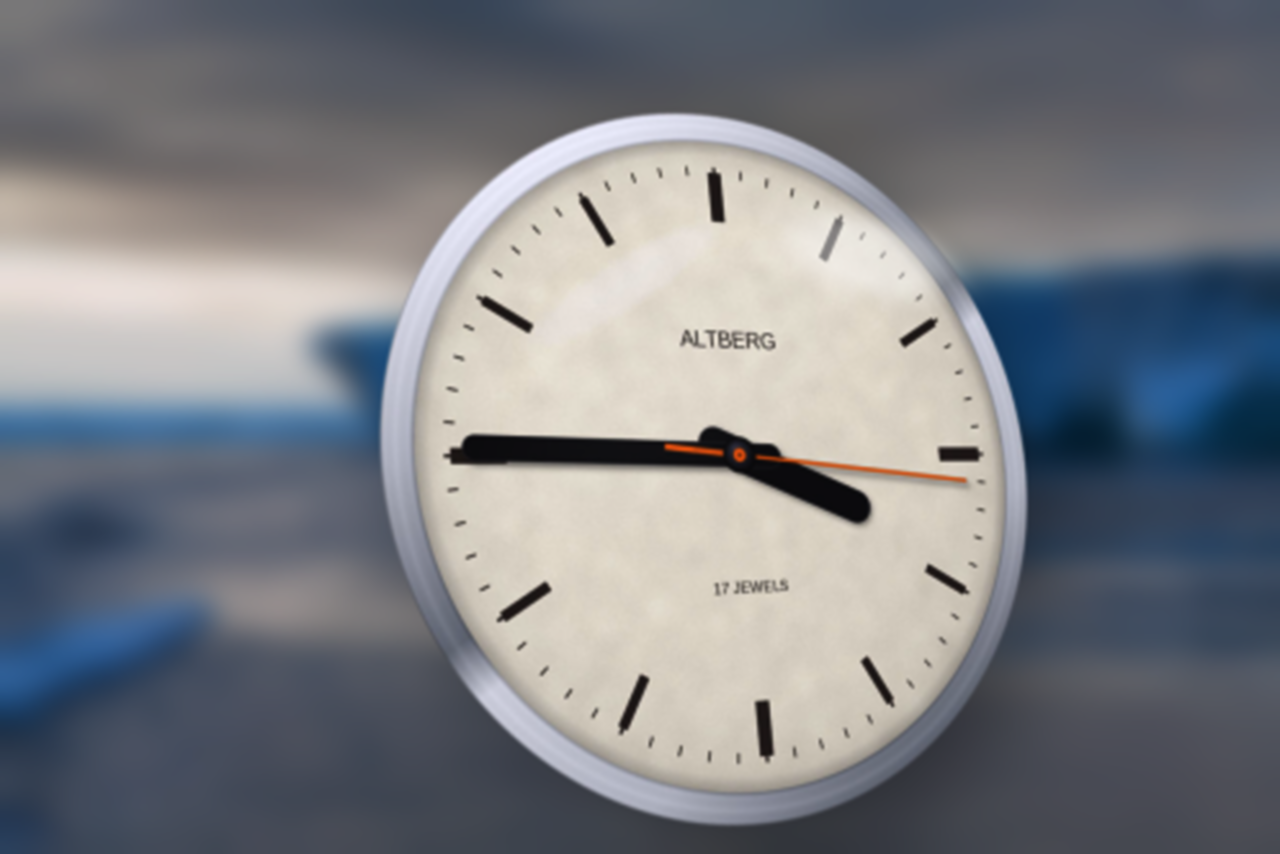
3:45:16
